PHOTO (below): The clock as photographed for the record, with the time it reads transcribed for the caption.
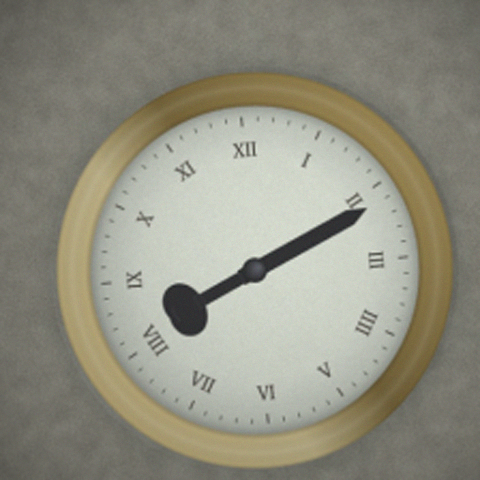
8:11
